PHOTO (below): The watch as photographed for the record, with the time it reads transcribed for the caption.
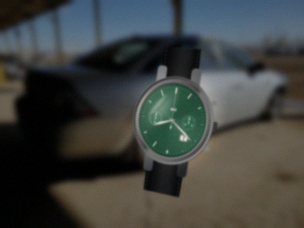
8:21
